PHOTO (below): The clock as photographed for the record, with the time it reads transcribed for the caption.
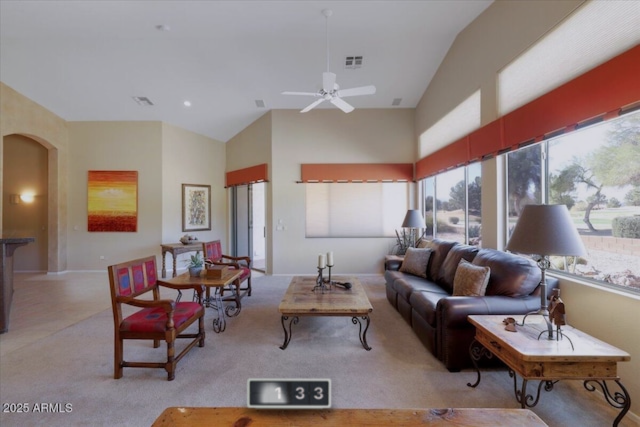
1:33
